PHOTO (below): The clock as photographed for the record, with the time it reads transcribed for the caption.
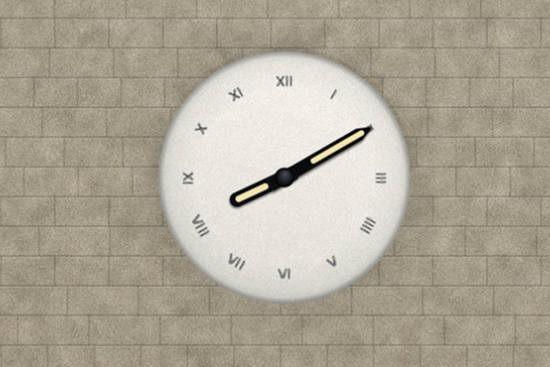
8:10
